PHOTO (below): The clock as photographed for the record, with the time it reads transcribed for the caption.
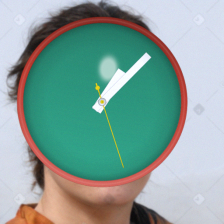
1:07:27
